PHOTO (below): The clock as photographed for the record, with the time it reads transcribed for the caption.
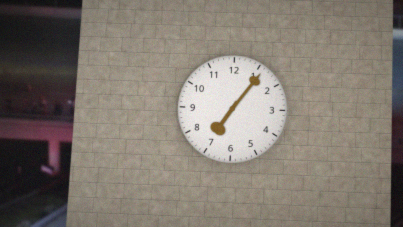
7:06
